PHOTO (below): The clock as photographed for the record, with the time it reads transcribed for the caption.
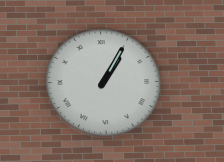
1:05
